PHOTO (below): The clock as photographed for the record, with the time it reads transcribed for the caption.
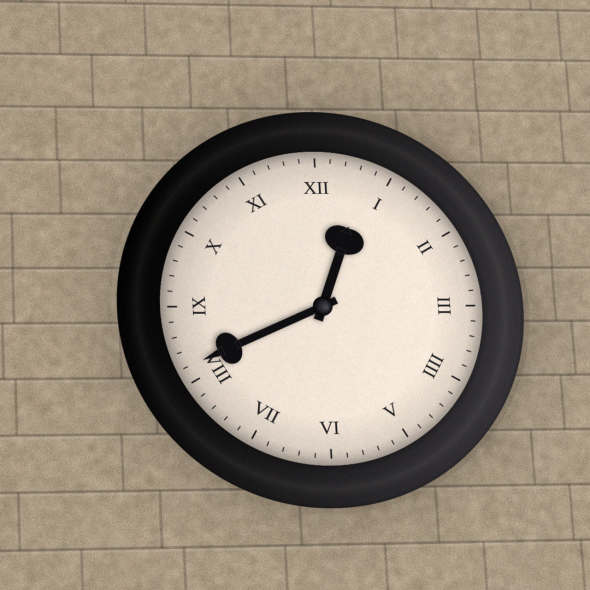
12:41
